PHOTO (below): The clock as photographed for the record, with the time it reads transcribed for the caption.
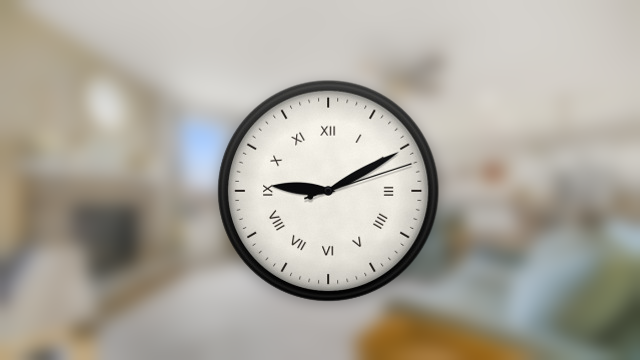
9:10:12
